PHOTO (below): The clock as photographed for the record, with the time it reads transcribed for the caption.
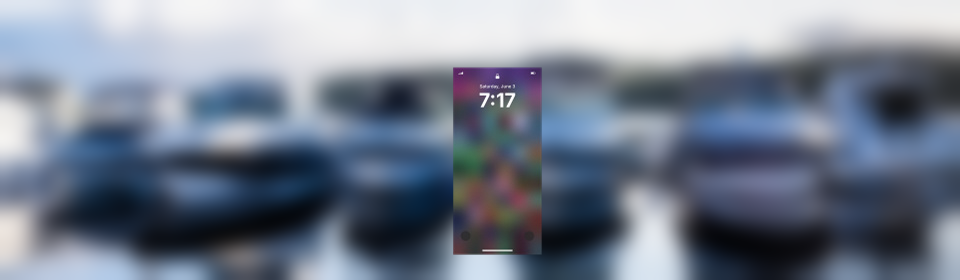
7:17
